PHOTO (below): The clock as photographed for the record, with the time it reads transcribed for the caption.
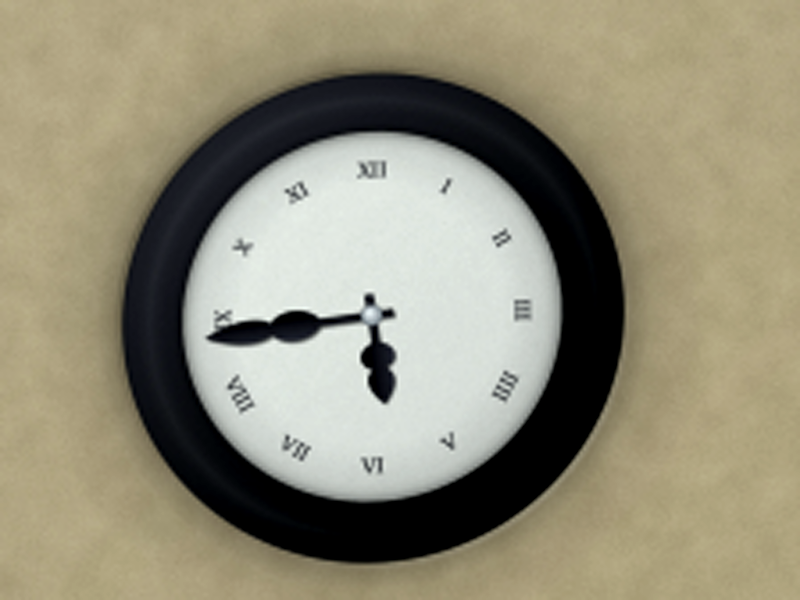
5:44
